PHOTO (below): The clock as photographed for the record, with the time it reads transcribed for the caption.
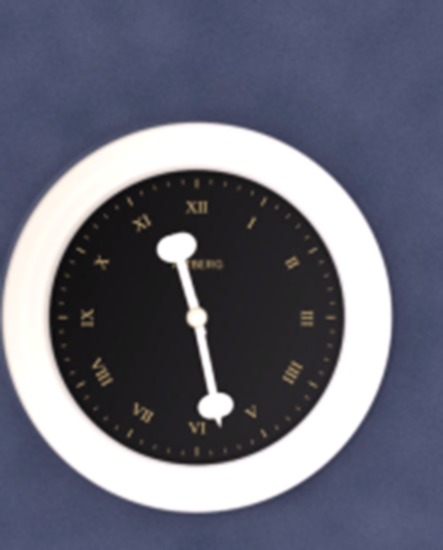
11:28
